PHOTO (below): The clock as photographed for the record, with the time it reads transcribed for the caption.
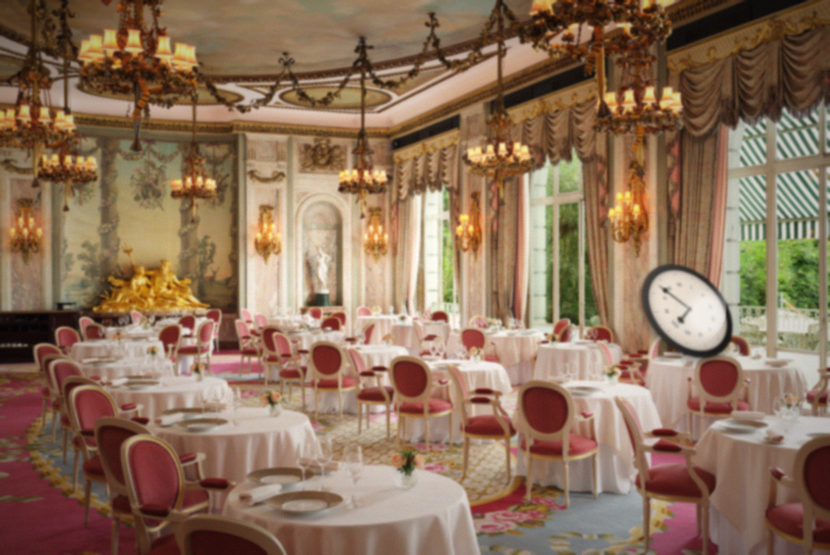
7:53
